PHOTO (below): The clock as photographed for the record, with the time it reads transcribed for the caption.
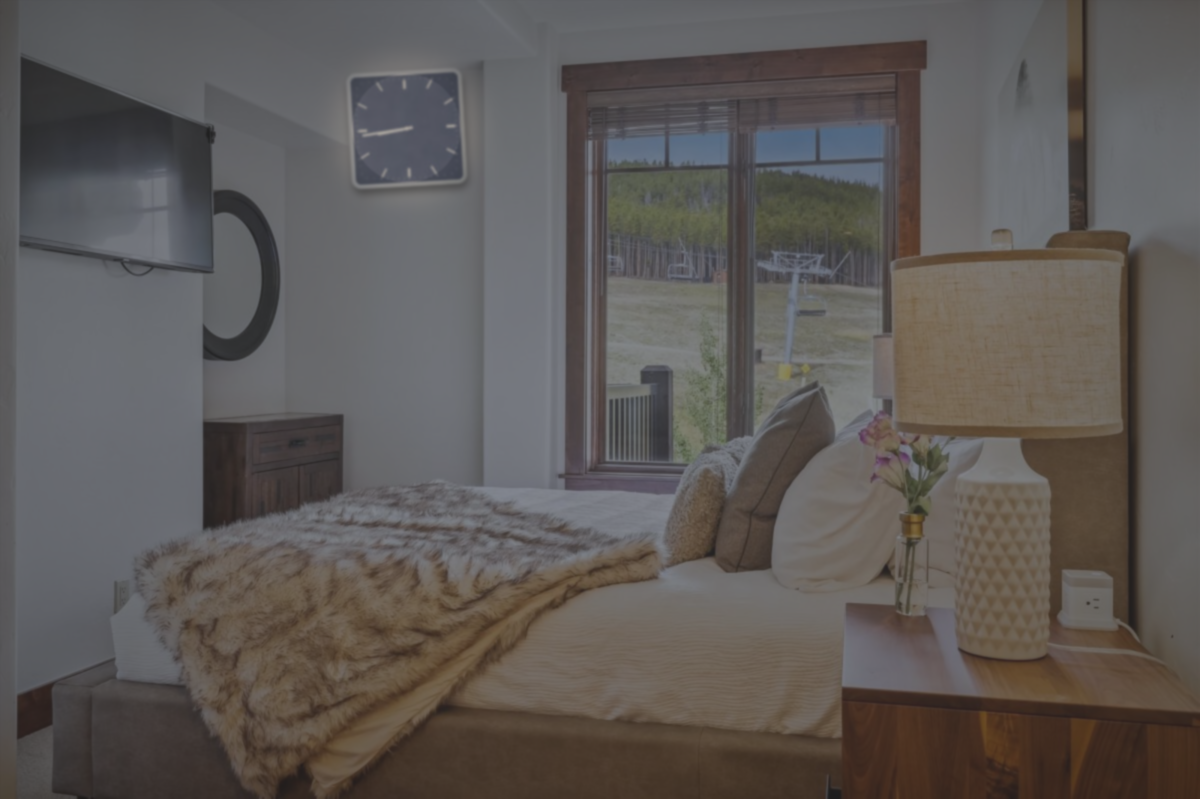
8:44
